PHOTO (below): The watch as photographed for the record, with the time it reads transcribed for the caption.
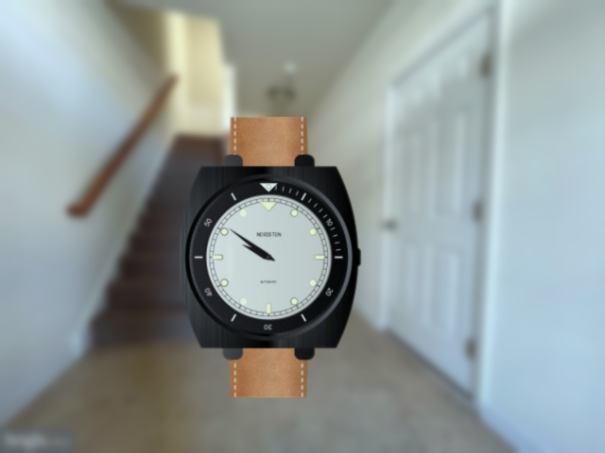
9:51
